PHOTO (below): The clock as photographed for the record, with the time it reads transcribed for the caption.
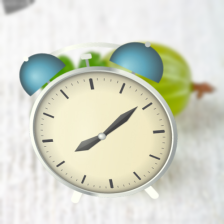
8:09
